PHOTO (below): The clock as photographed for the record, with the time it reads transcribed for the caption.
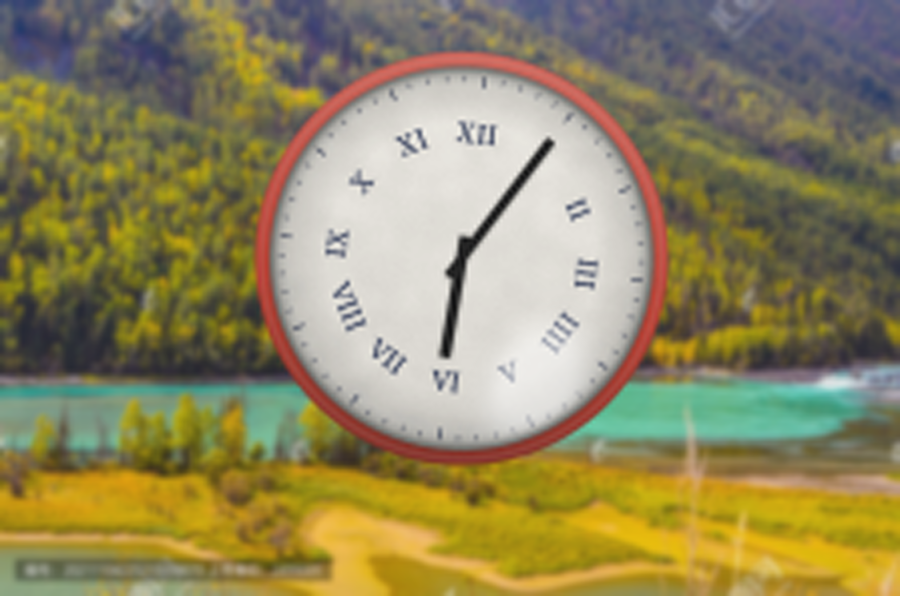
6:05
